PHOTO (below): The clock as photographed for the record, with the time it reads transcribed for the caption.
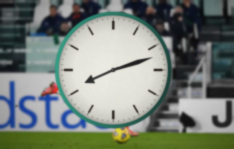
8:12
